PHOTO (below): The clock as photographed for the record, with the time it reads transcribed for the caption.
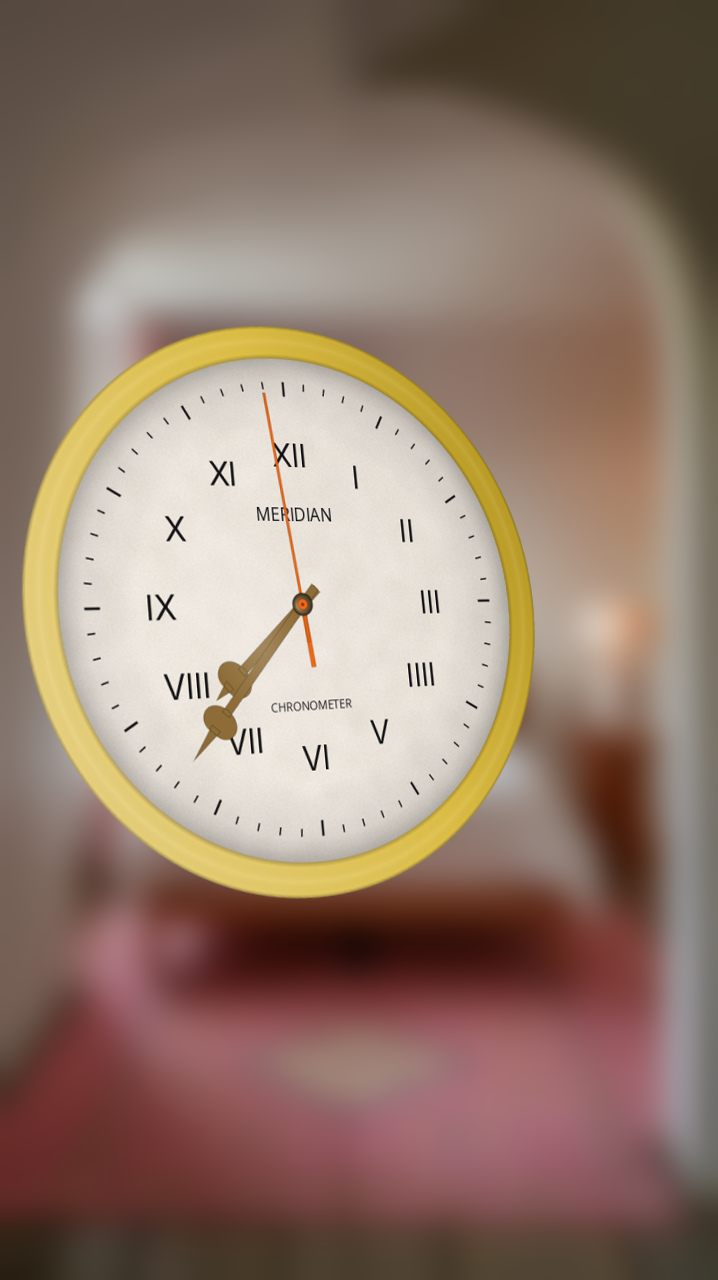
7:36:59
